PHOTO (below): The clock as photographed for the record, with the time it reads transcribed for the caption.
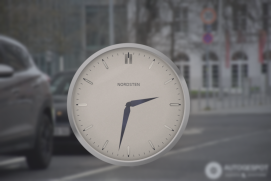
2:32
